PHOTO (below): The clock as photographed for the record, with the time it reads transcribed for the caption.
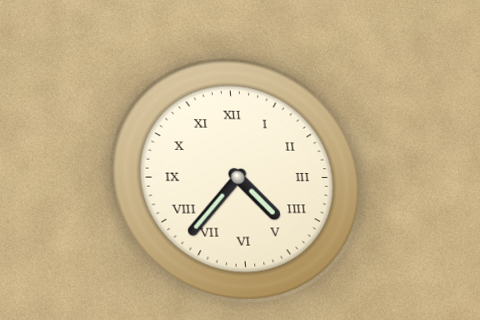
4:37
